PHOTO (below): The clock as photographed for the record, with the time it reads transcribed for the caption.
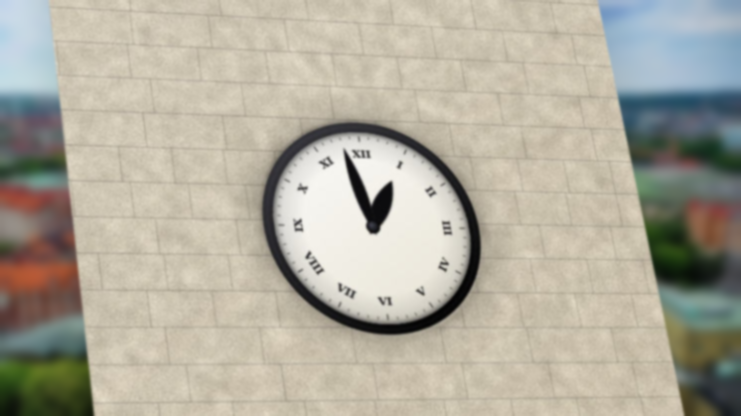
12:58
